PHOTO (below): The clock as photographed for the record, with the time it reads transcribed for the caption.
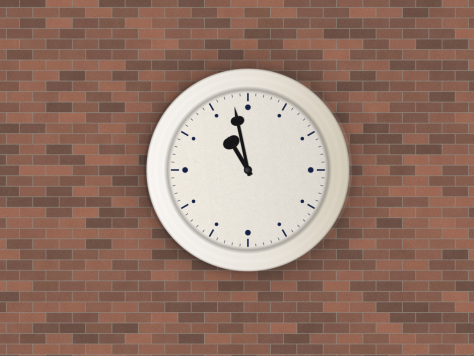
10:58
